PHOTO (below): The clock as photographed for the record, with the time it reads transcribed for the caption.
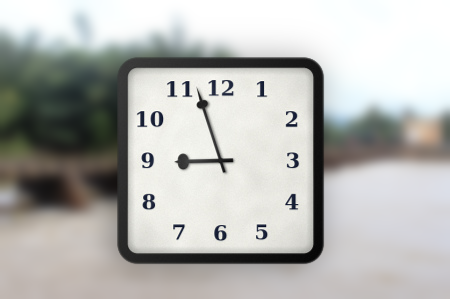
8:57
